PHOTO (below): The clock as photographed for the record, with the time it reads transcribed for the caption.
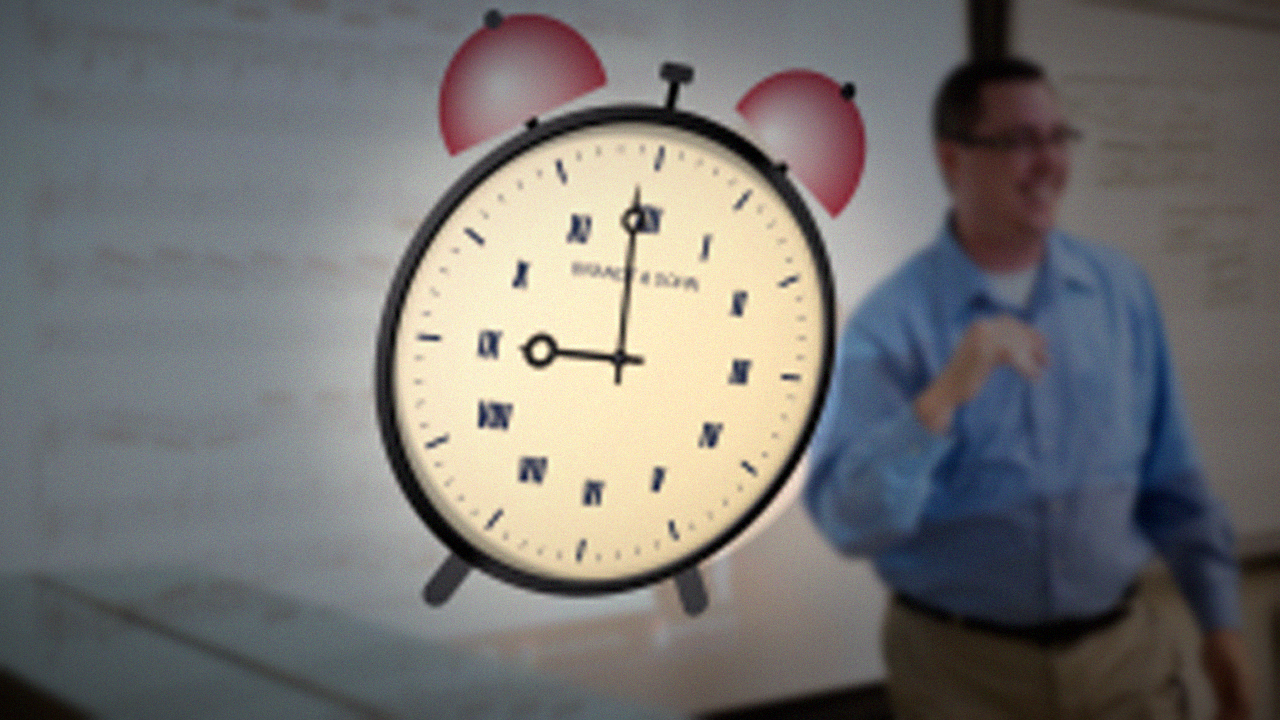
8:59
